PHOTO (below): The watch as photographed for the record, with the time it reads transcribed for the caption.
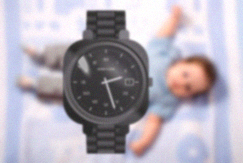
2:27
